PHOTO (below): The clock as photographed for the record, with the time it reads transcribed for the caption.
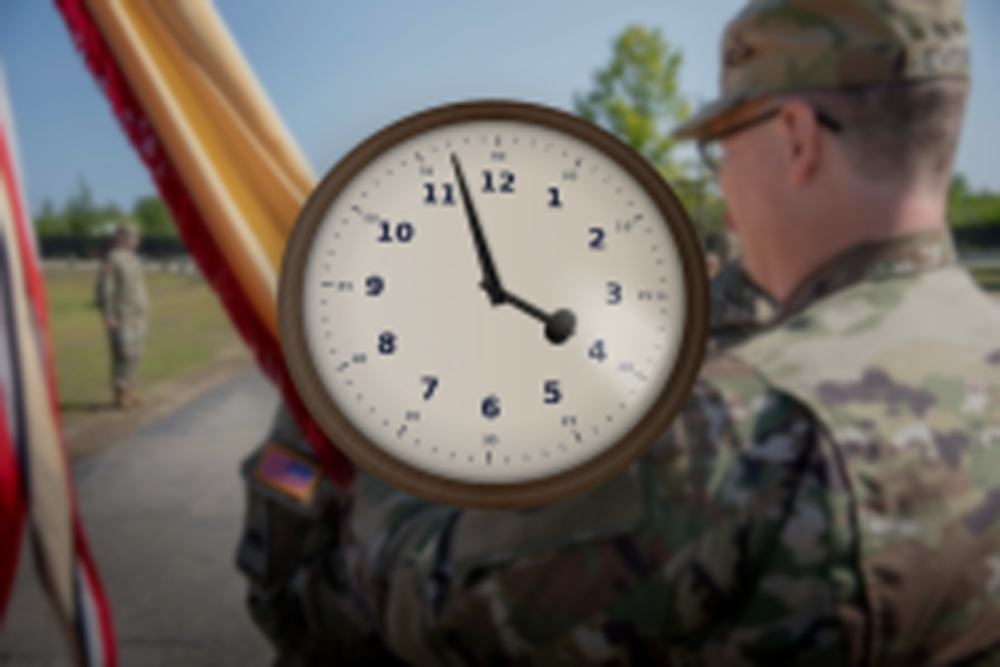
3:57
